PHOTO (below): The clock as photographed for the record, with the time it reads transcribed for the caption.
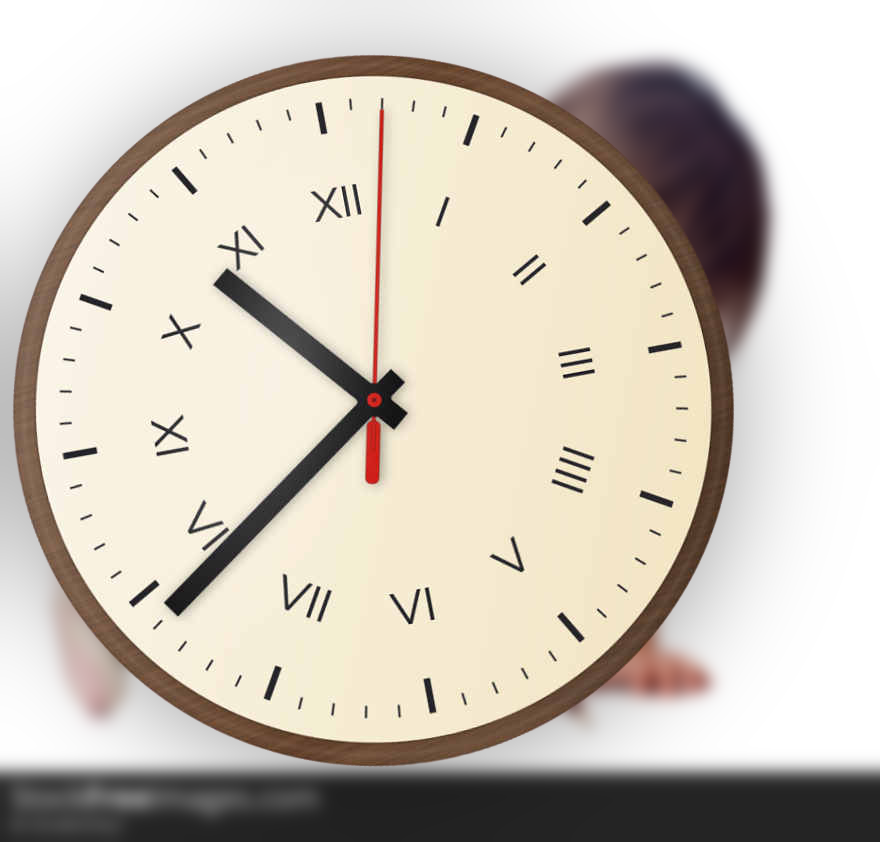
10:39:02
